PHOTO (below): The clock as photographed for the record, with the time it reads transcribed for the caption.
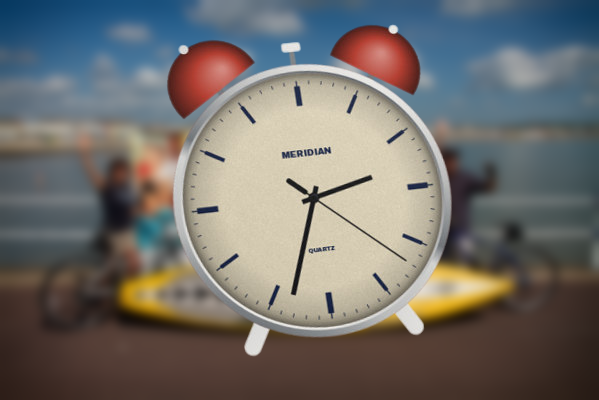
2:33:22
